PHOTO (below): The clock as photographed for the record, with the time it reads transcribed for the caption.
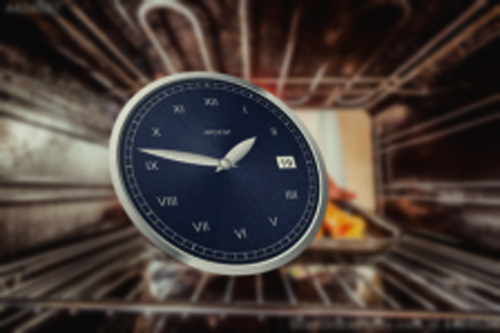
1:47
